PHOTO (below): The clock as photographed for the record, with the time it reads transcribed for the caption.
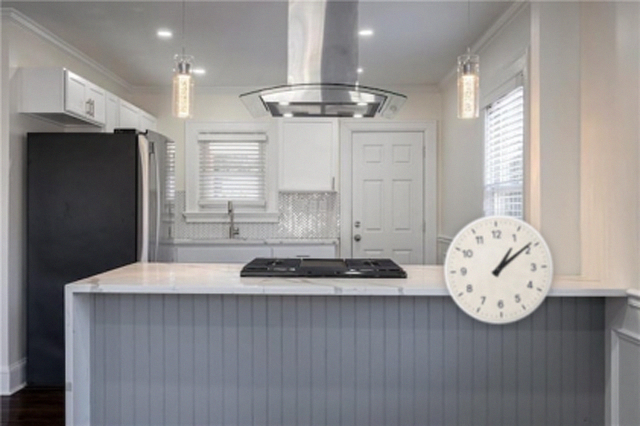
1:09
